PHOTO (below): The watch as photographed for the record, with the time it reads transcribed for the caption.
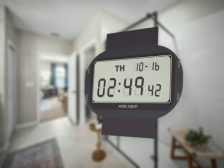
2:49:42
